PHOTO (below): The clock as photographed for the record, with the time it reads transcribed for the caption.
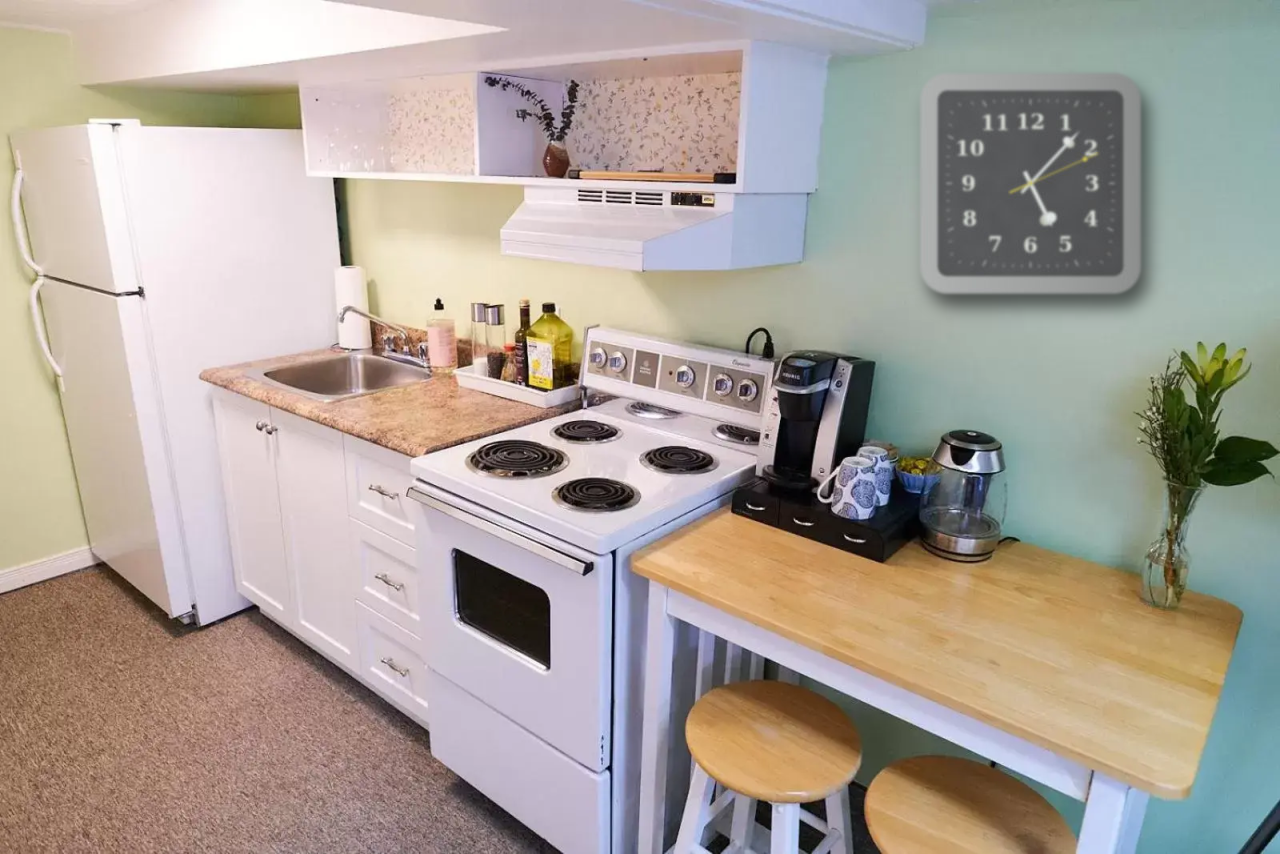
5:07:11
